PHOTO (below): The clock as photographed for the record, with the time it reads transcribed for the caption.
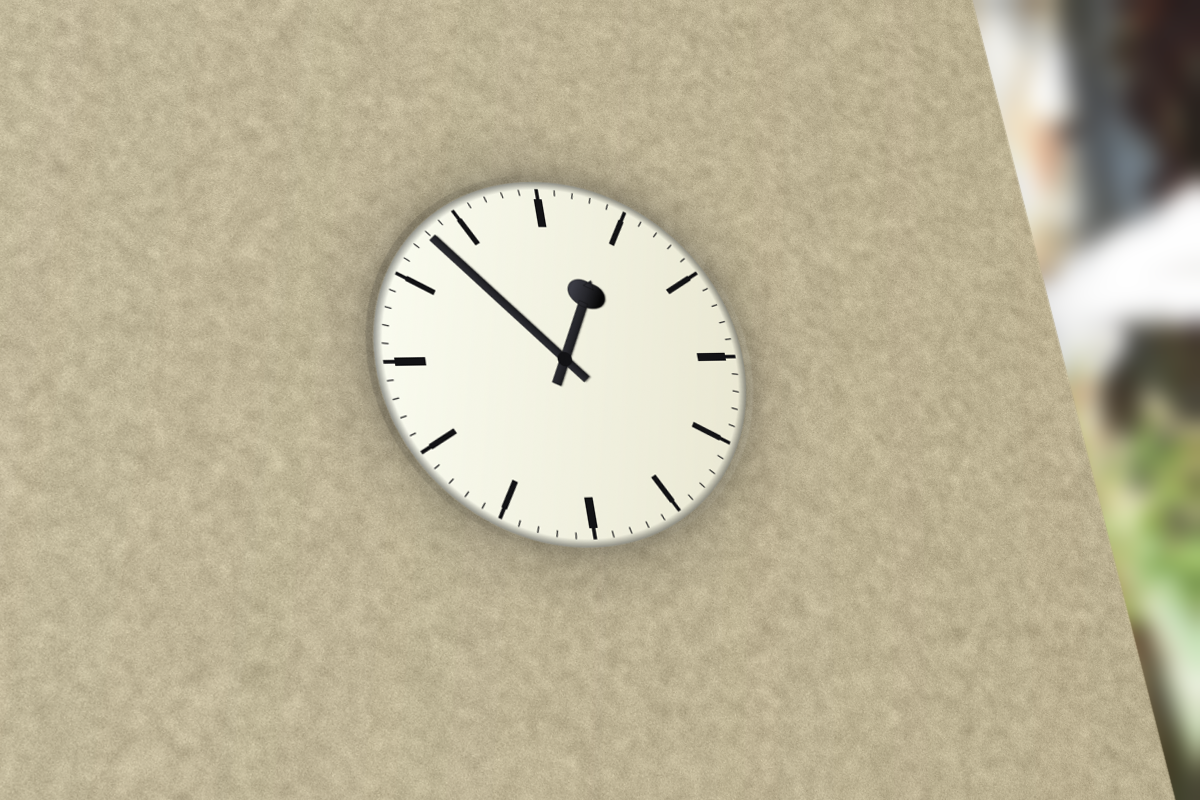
12:53
